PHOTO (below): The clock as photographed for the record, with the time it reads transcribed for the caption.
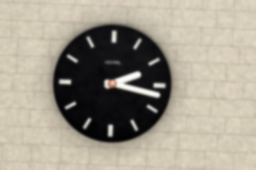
2:17
